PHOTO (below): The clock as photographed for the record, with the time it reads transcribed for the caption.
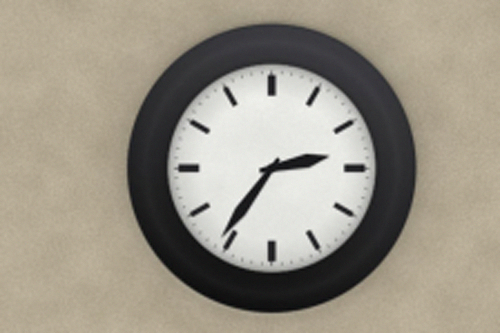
2:36
